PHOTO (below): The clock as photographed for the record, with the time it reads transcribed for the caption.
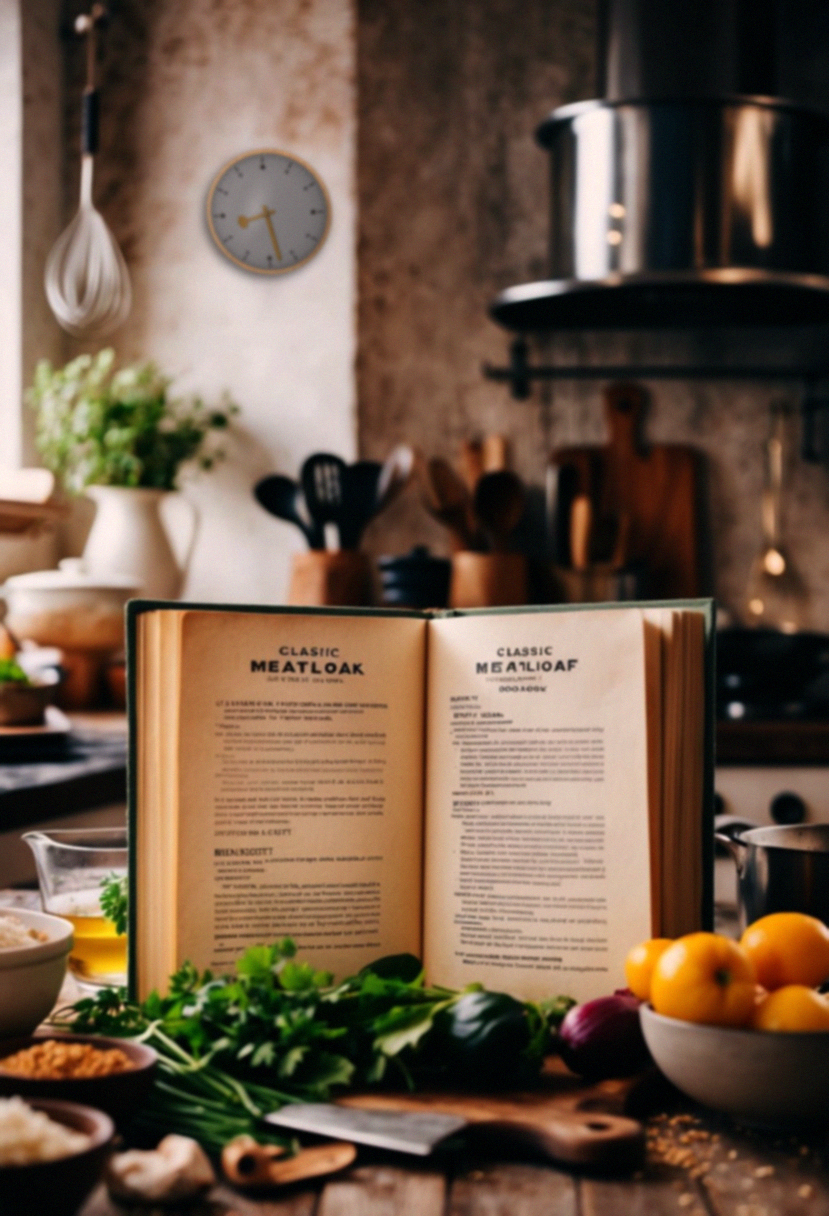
8:28
